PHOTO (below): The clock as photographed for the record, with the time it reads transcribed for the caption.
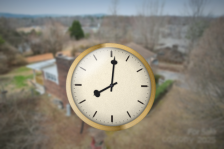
8:01
